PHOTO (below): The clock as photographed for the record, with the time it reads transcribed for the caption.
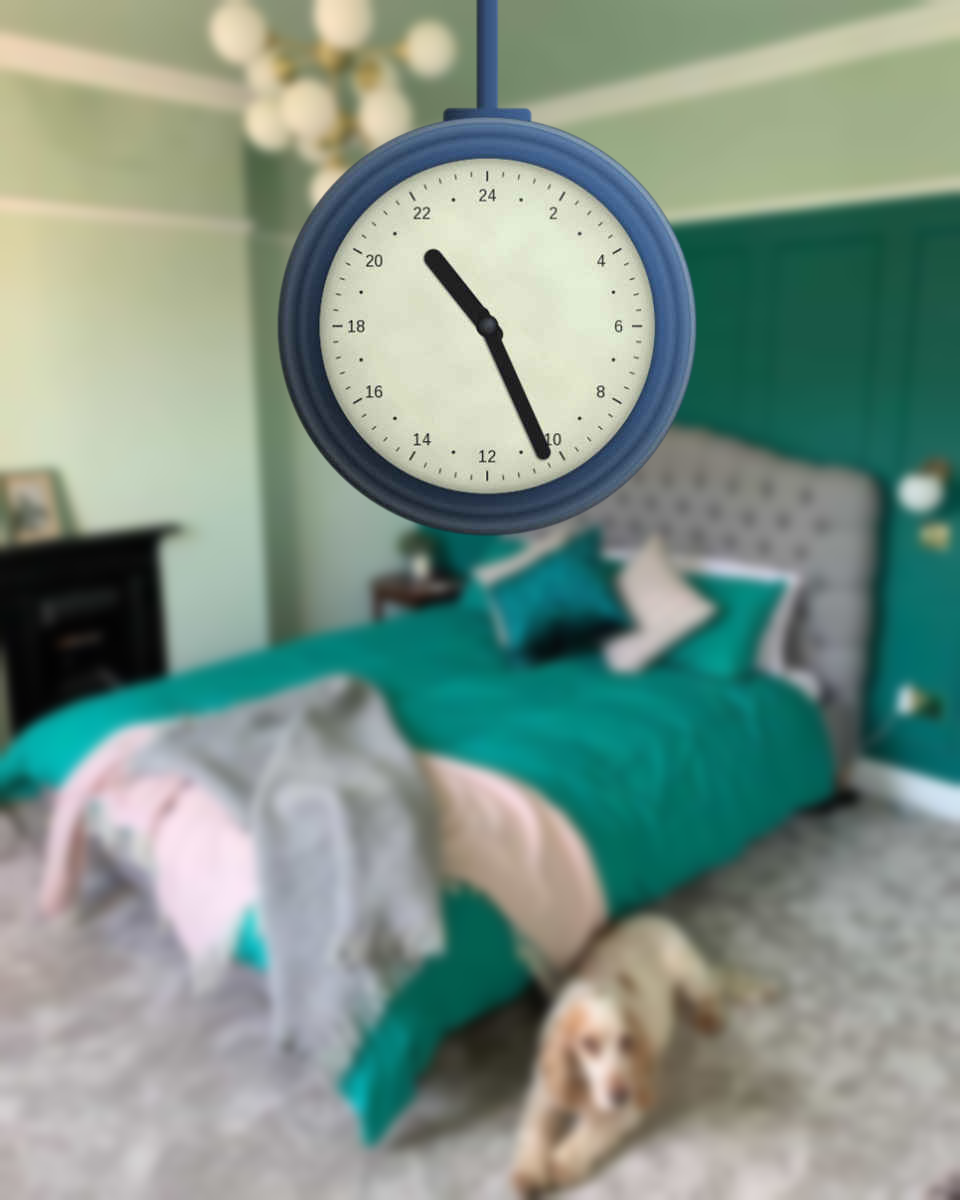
21:26
